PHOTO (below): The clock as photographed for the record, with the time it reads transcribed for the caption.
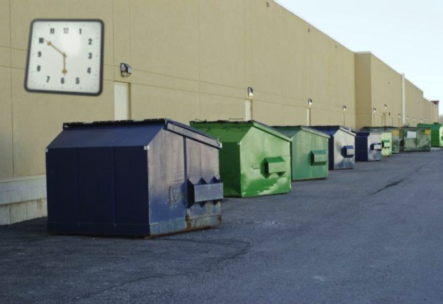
5:51
